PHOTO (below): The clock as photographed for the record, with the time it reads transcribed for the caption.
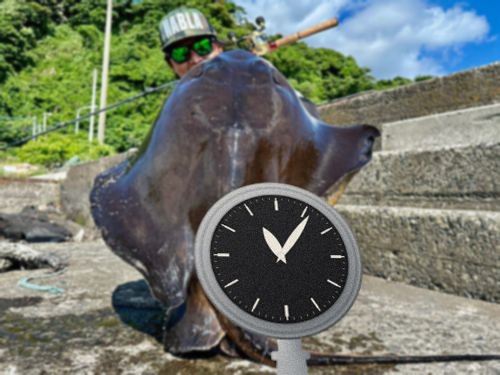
11:06
